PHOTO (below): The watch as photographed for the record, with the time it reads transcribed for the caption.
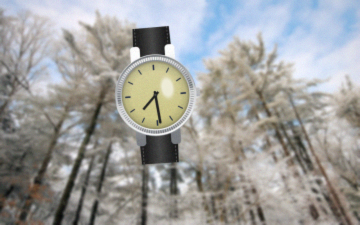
7:29
